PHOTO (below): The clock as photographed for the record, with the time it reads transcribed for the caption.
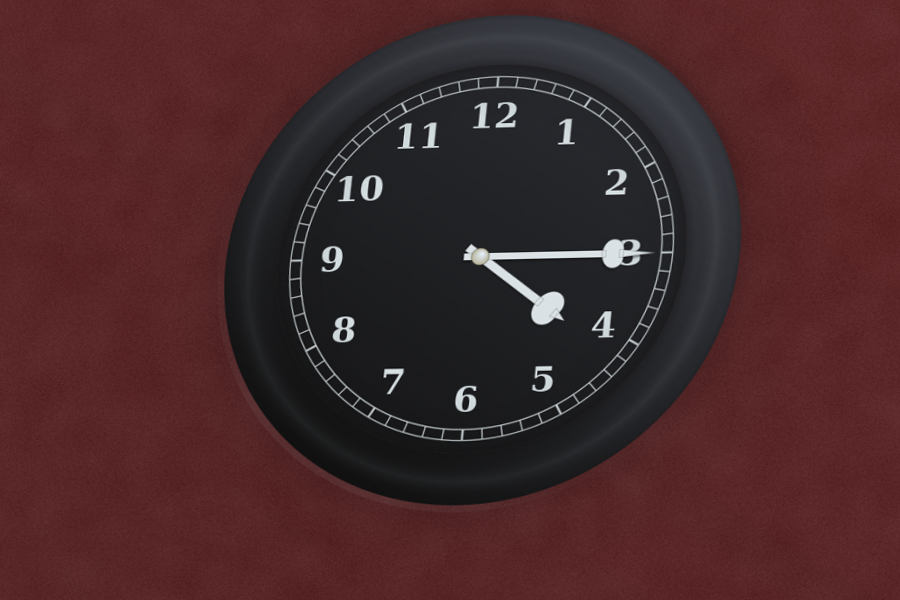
4:15
